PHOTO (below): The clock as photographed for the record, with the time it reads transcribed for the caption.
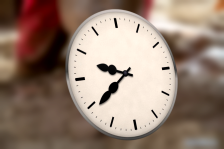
9:39
